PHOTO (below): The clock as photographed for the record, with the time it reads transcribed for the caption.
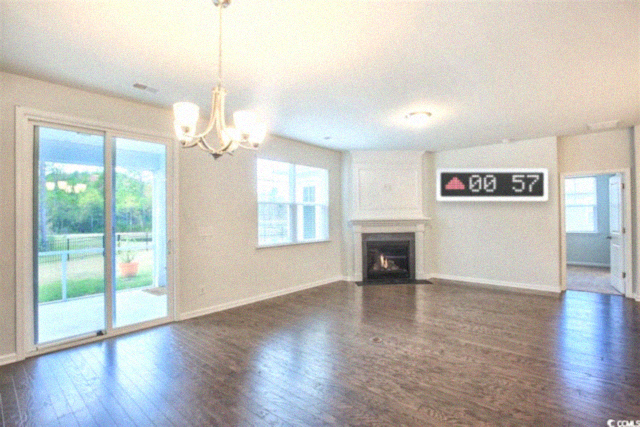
0:57
